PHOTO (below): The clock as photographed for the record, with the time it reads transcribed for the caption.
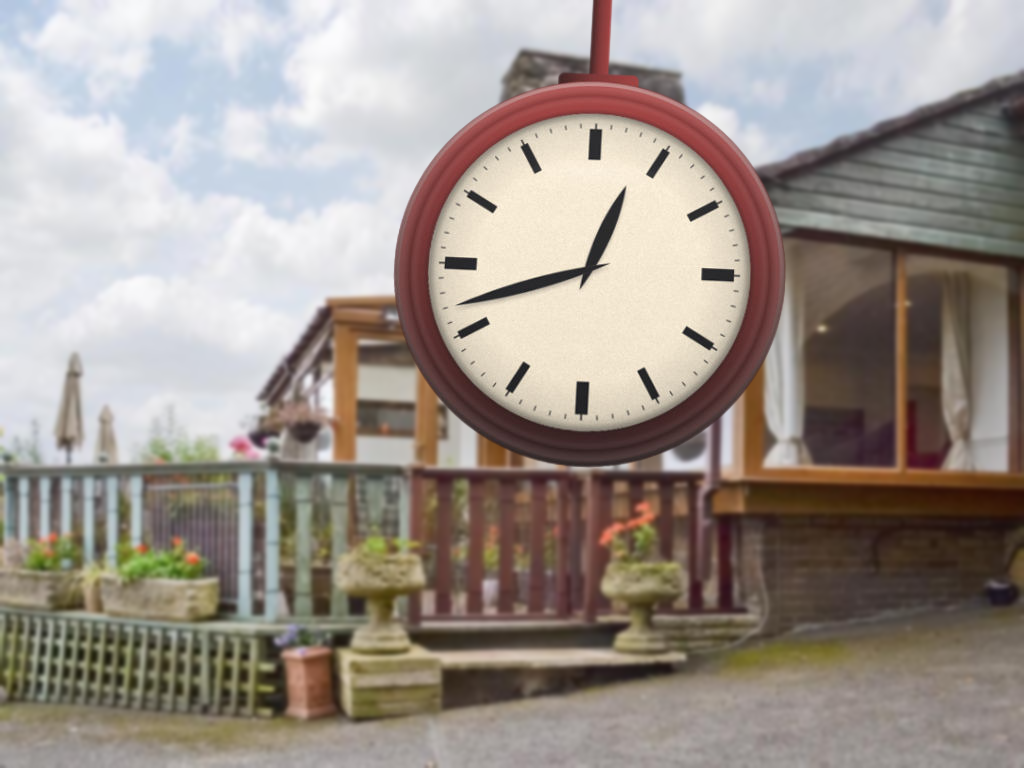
12:42
